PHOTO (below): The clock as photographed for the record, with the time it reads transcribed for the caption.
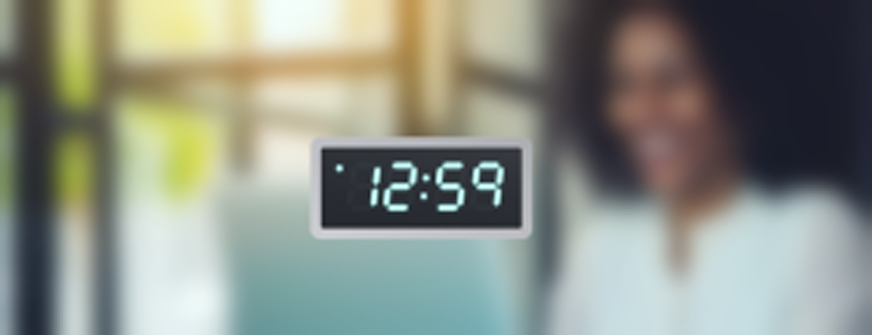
12:59
